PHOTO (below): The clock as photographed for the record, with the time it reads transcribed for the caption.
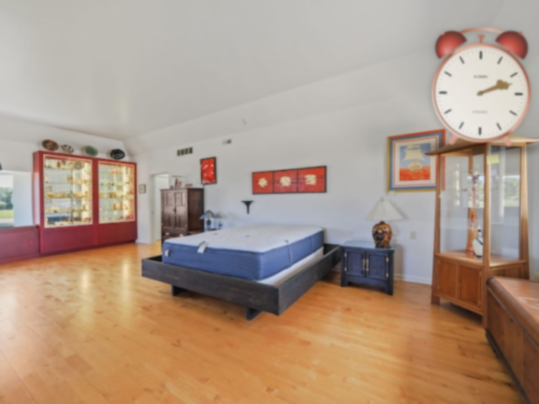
2:12
